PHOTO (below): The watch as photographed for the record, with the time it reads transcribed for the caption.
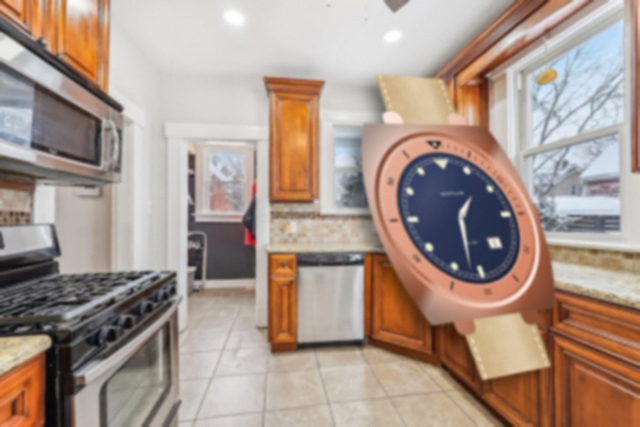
1:32
